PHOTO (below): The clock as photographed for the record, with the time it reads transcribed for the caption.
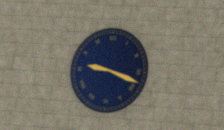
9:18
